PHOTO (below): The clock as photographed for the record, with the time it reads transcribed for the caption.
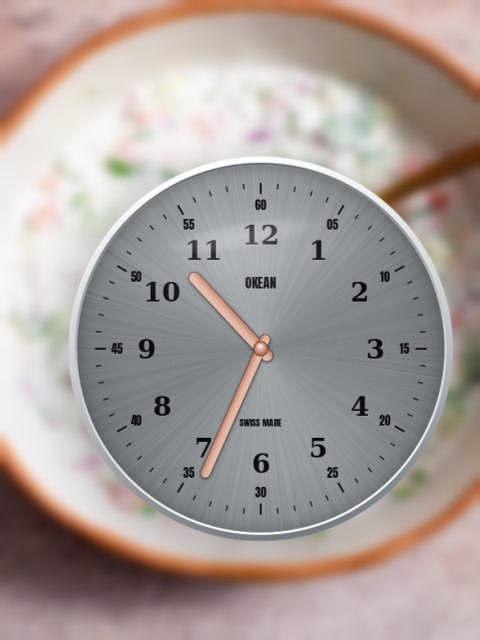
10:34
